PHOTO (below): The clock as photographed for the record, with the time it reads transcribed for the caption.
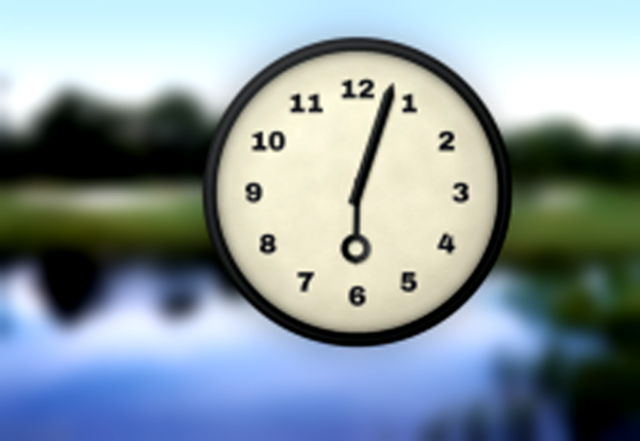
6:03
